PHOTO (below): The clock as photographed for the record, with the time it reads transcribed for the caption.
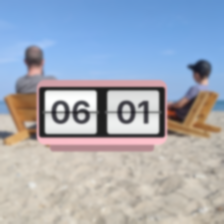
6:01
